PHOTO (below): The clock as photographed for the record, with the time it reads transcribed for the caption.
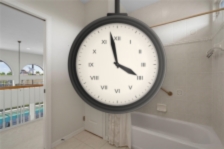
3:58
